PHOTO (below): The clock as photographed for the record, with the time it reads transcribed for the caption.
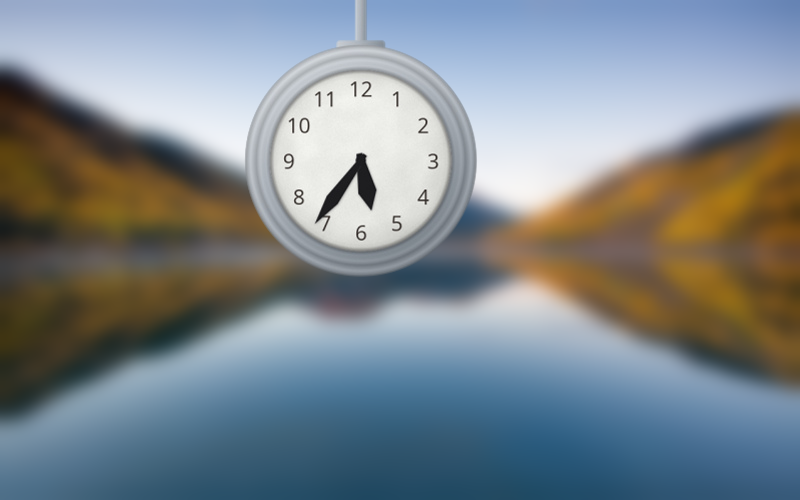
5:36
